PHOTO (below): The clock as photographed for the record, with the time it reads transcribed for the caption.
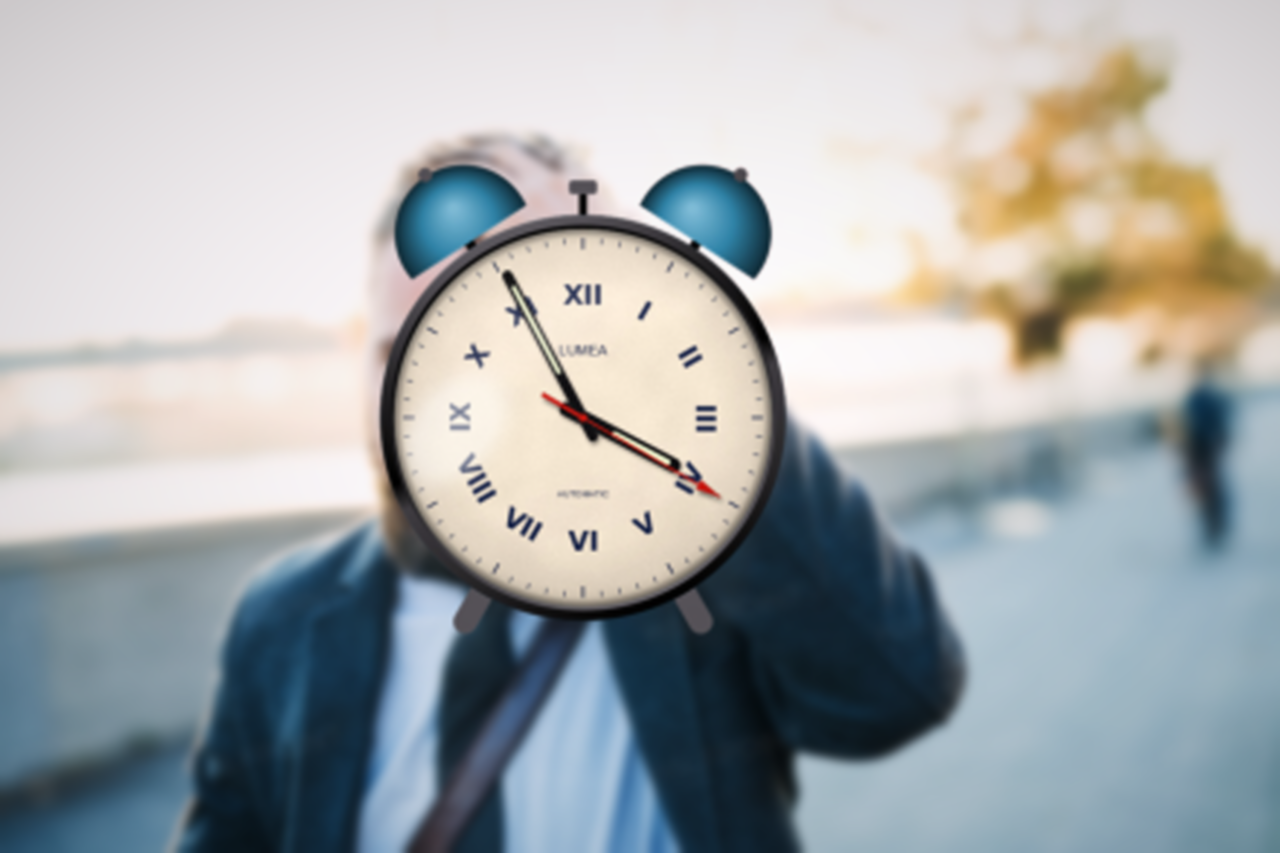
3:55:20
